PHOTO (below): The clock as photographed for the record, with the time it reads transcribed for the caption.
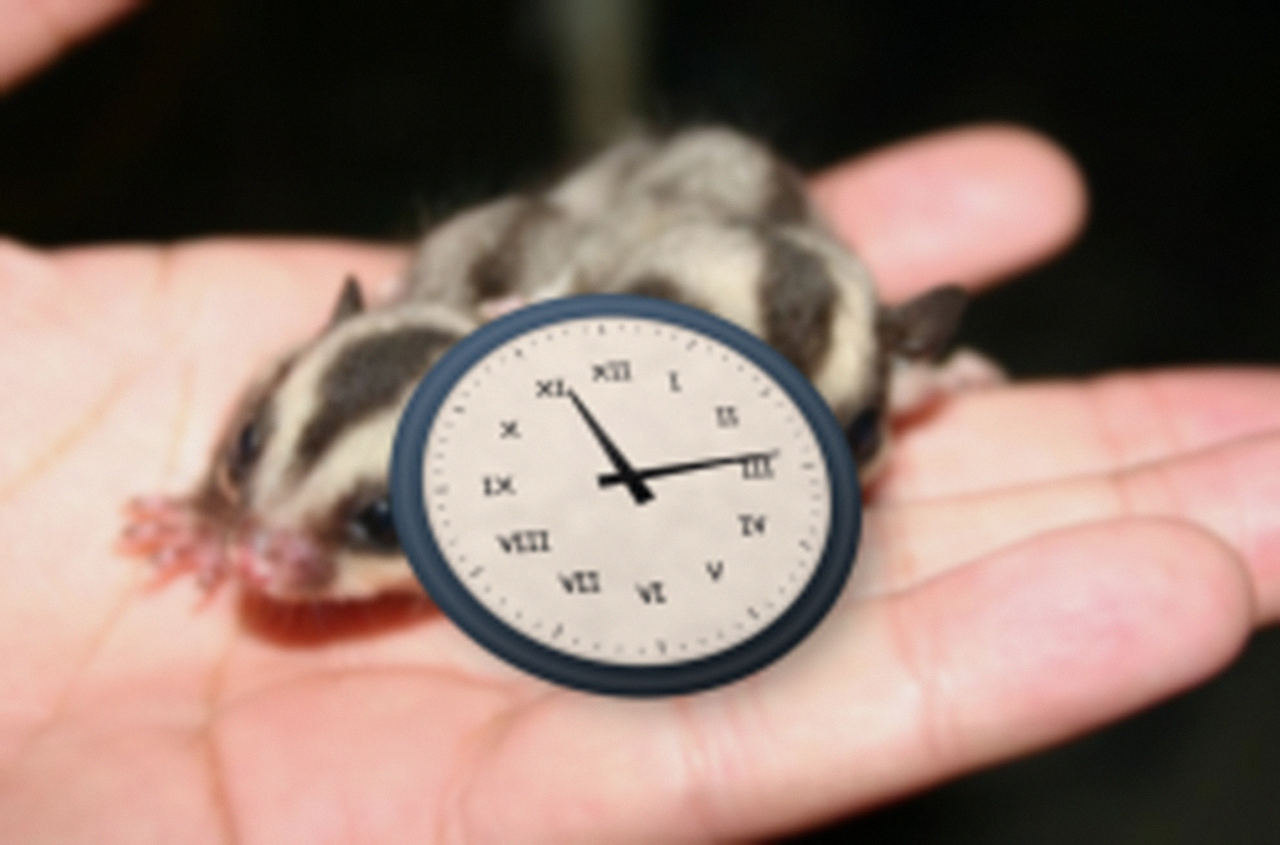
11:14
